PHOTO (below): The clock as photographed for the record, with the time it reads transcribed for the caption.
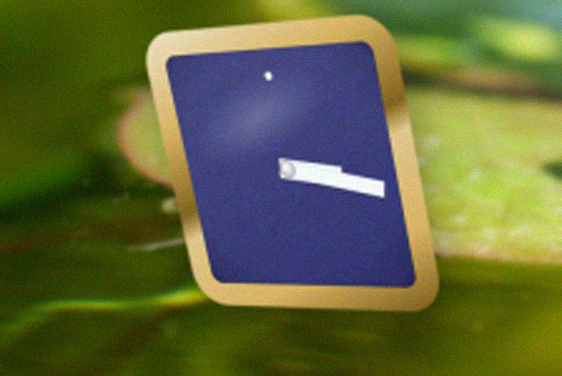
3:17
